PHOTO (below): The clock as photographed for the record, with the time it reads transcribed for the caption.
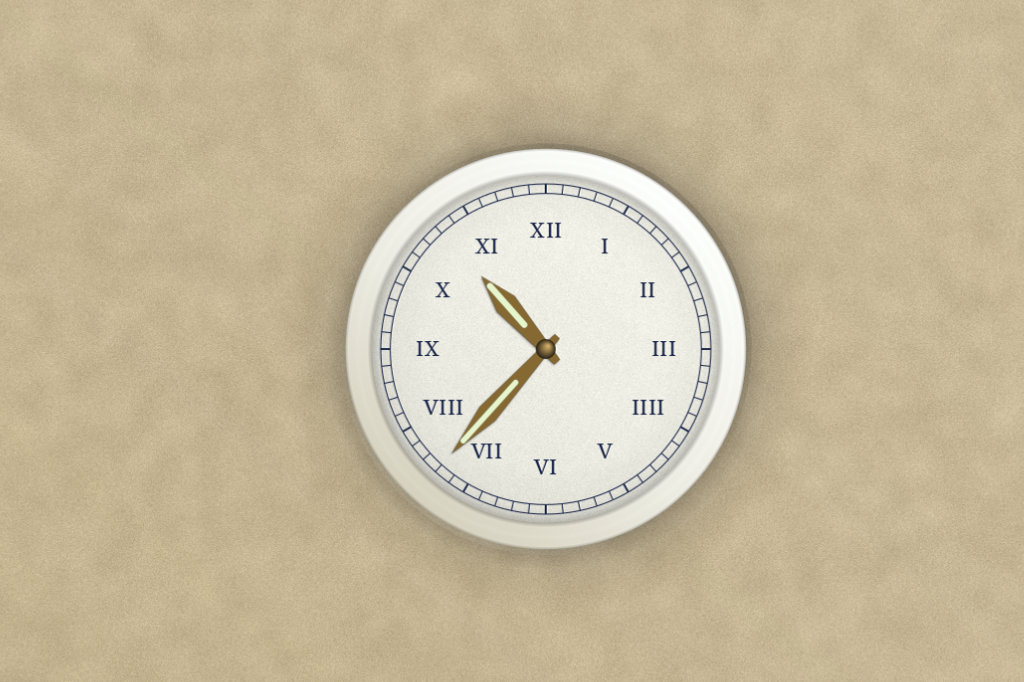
10:37
